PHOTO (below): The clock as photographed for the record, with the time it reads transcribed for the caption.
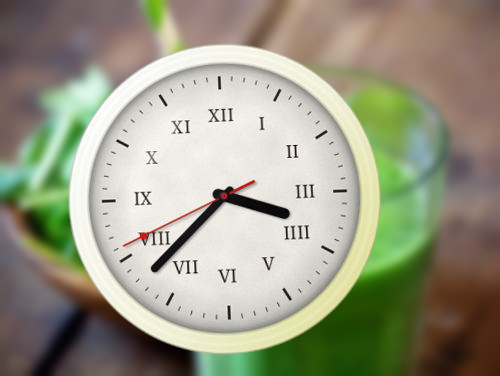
3:37:41
